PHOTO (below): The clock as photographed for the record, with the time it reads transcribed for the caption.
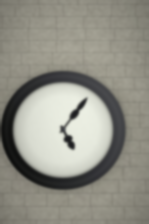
5:06
